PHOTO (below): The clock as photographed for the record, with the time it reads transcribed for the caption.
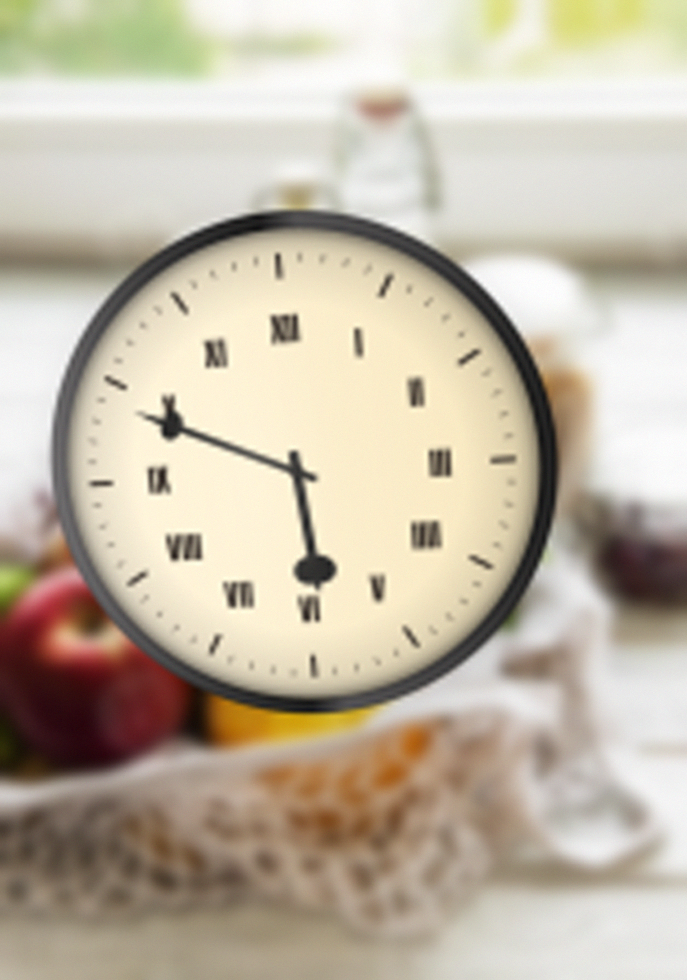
5:49
